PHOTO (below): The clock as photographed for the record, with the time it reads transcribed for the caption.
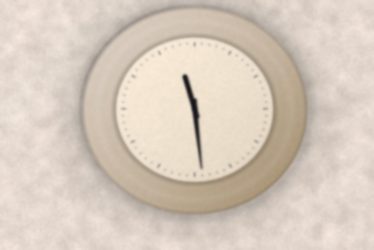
11:29
